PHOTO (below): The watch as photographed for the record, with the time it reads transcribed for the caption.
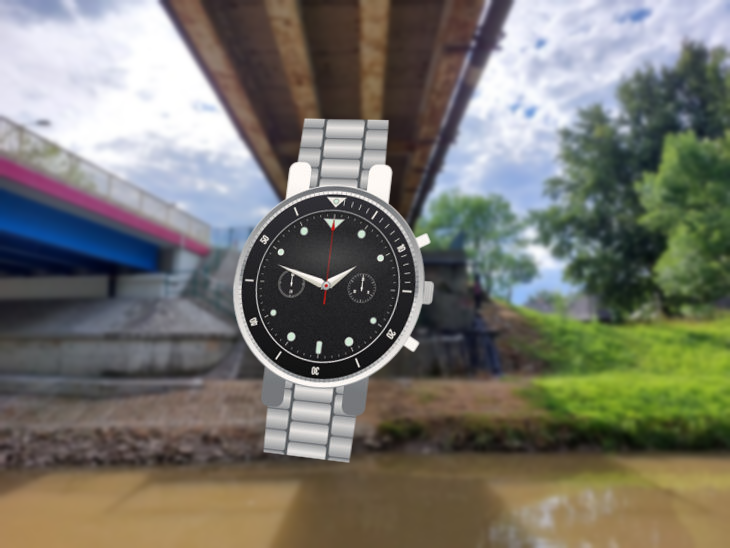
1:48
